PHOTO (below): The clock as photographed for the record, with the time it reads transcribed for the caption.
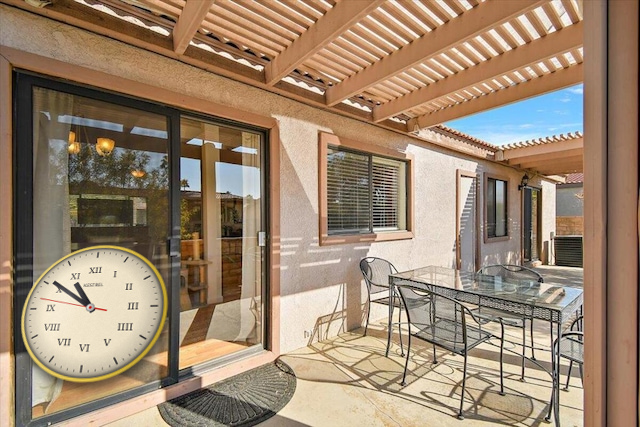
10:50:47
